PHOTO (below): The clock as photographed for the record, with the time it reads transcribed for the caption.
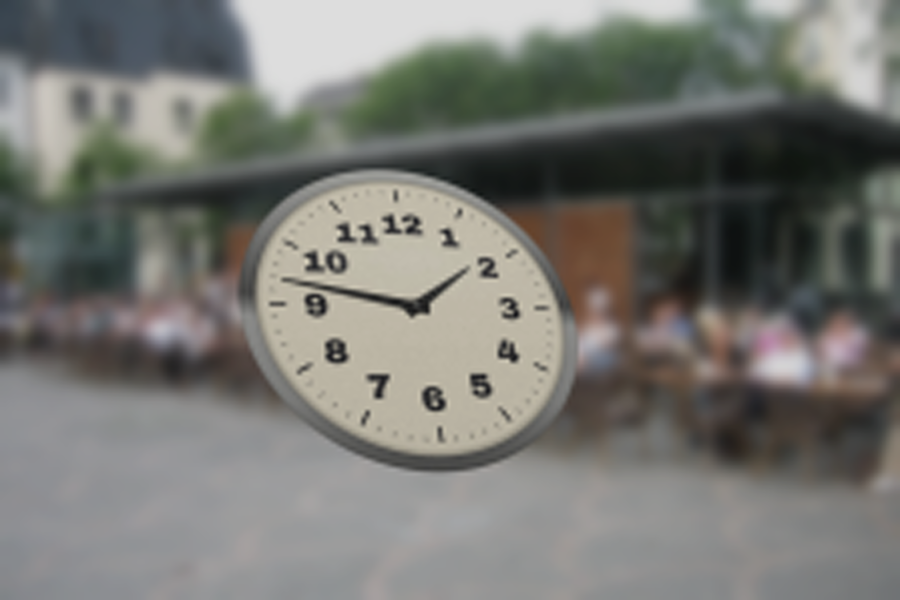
1:47
